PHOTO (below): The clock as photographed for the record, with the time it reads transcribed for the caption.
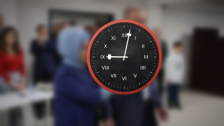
9:02
